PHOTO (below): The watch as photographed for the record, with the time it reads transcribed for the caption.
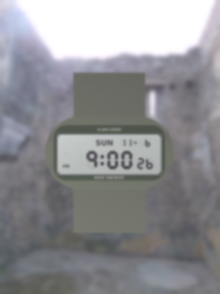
9:00:26
